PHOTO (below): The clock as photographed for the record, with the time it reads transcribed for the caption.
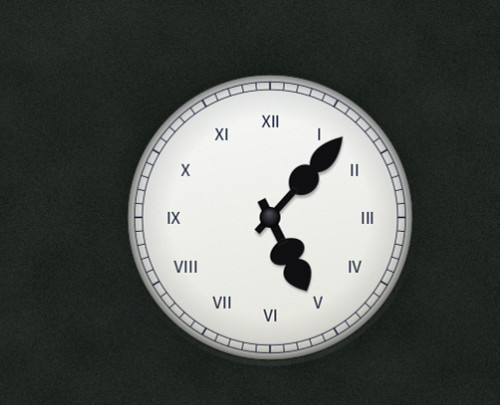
5:07
